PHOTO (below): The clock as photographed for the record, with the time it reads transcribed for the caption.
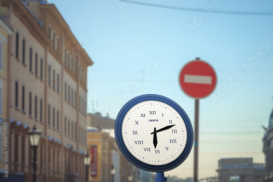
6:12
